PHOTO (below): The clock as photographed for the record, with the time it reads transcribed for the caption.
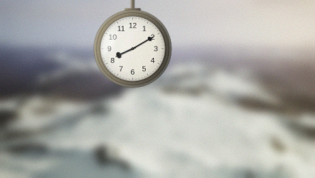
8:10
